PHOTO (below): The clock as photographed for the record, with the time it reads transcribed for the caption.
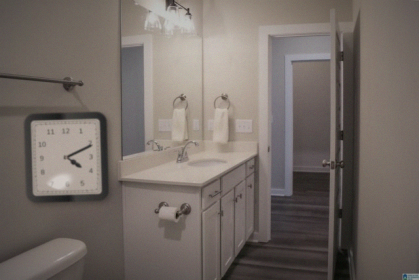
4:11
